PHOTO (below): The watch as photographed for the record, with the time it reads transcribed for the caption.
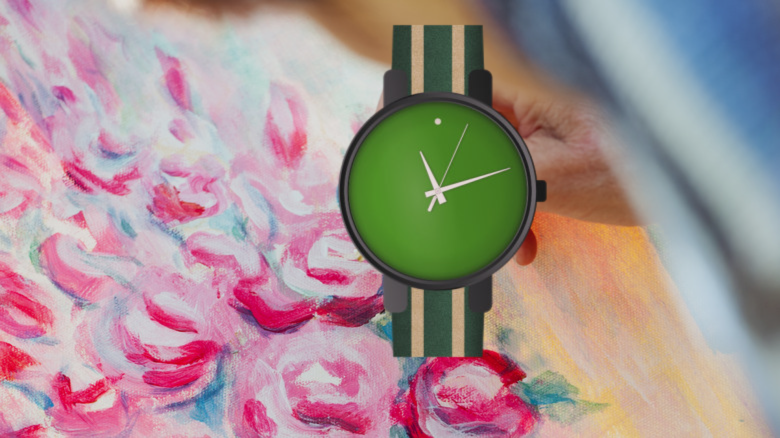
11:12:04
